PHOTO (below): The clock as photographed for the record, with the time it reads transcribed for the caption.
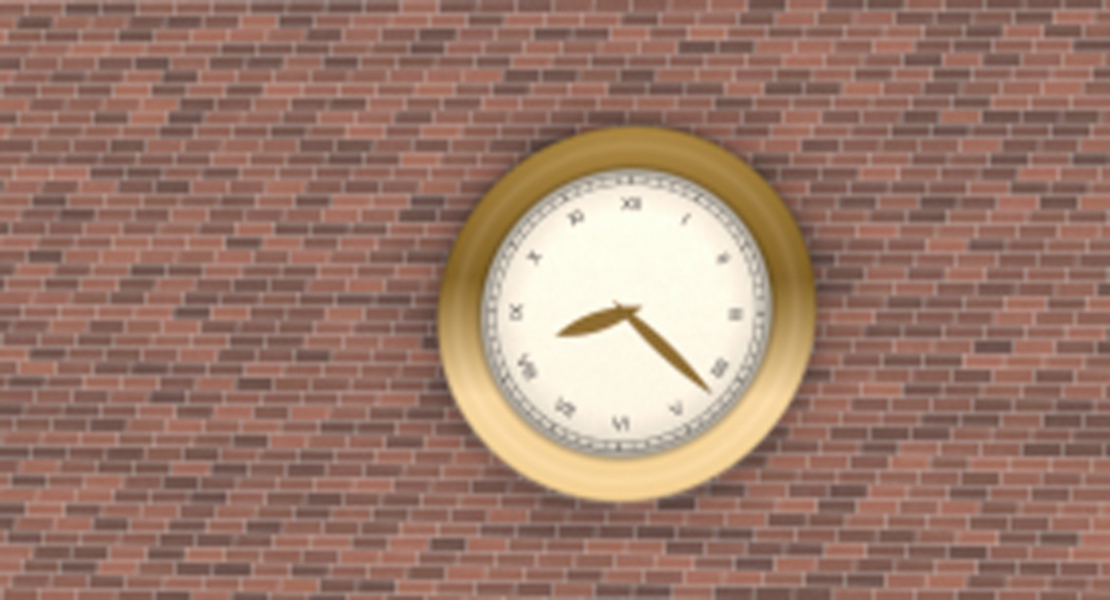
8:22
